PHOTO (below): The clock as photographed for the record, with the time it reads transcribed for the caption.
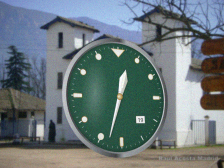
12:33
